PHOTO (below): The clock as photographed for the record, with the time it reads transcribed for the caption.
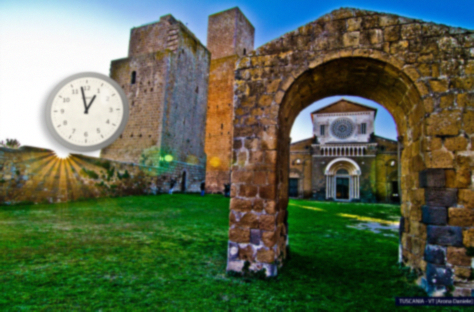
12:58
